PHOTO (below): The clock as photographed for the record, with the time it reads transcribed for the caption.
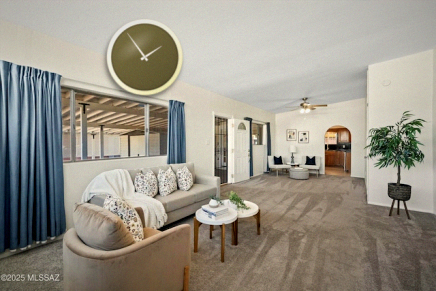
1:54
